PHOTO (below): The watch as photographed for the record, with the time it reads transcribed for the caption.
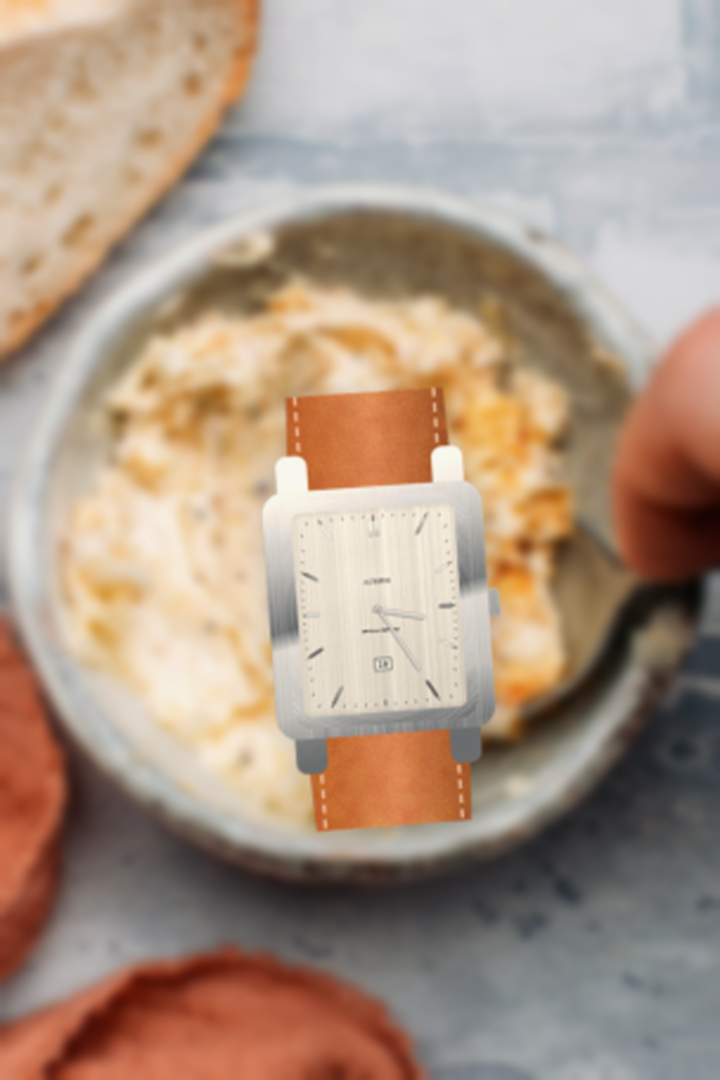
3:25
